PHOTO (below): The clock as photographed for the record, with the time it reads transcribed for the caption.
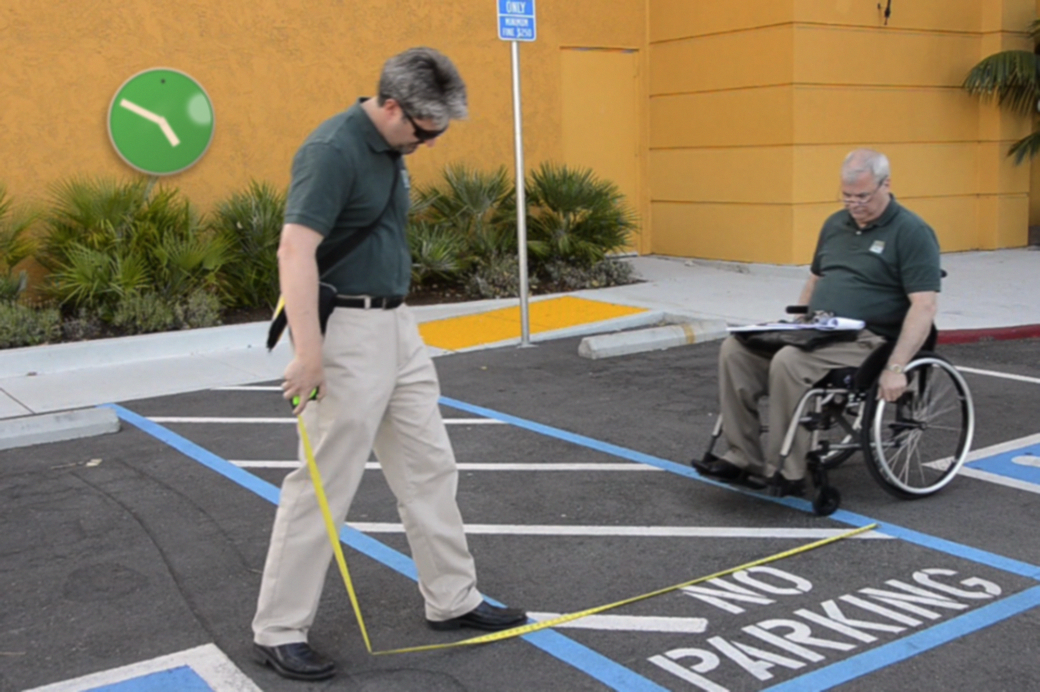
4:49
